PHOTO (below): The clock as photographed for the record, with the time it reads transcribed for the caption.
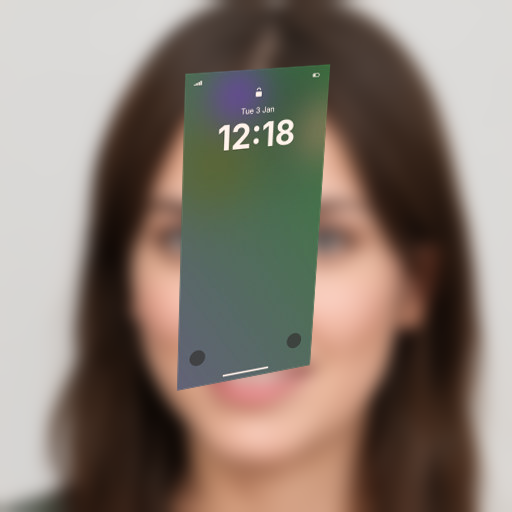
12:18
